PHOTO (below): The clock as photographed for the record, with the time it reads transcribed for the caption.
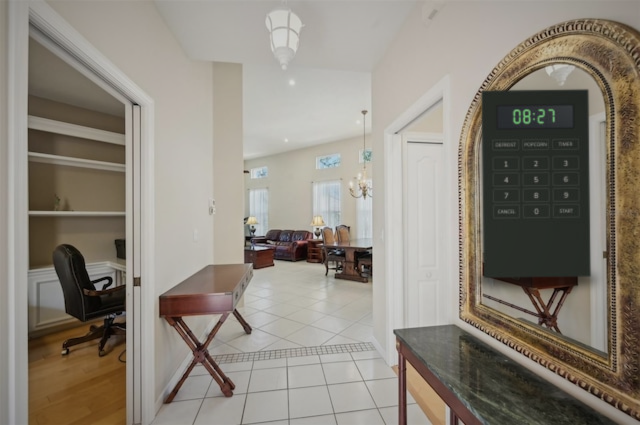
8:27
